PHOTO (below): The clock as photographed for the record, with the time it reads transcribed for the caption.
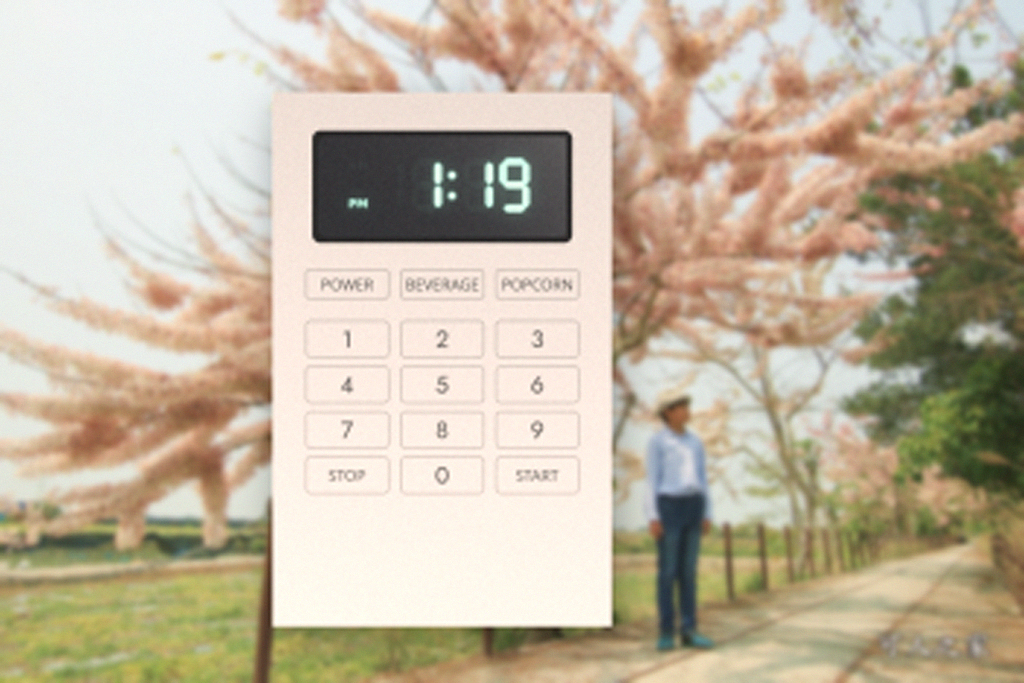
1:19
